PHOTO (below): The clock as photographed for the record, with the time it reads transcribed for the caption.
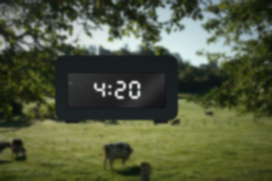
4:20
